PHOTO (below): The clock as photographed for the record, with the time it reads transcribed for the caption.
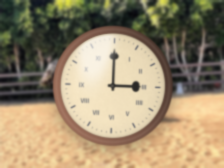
3:00
